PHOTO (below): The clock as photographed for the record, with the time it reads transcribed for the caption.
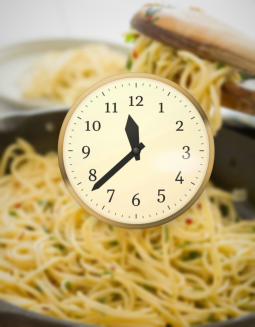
11:38
